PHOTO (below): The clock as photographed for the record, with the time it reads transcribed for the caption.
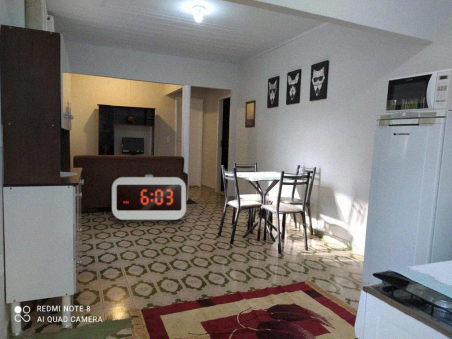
6:03
